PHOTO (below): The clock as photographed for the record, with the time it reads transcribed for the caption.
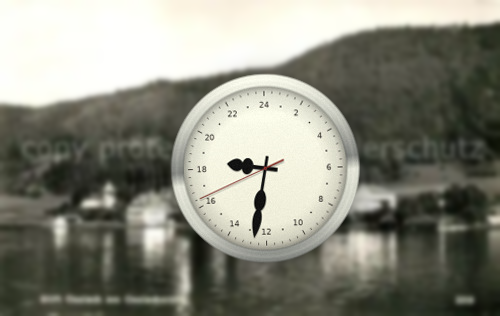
18:31:41
